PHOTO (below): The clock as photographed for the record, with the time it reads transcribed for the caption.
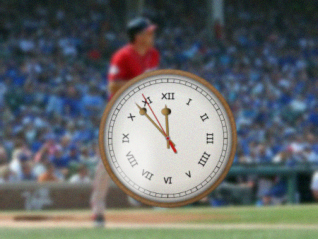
11:52:55
